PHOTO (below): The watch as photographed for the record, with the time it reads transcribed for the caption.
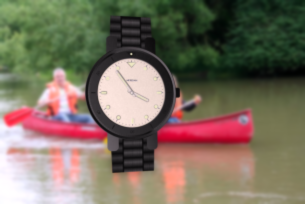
3:54
